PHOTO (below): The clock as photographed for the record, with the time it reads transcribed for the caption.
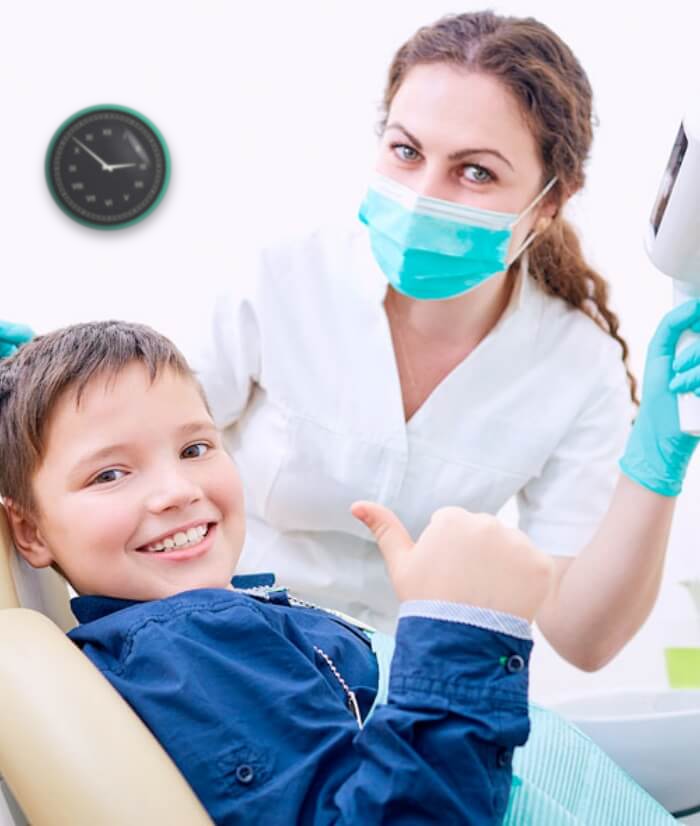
2:52
